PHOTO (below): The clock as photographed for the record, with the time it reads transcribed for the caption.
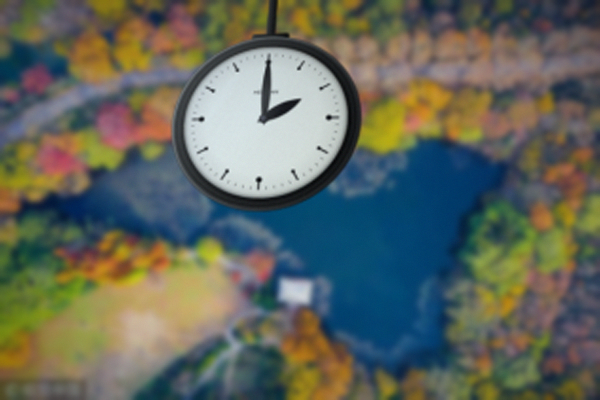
2:00
